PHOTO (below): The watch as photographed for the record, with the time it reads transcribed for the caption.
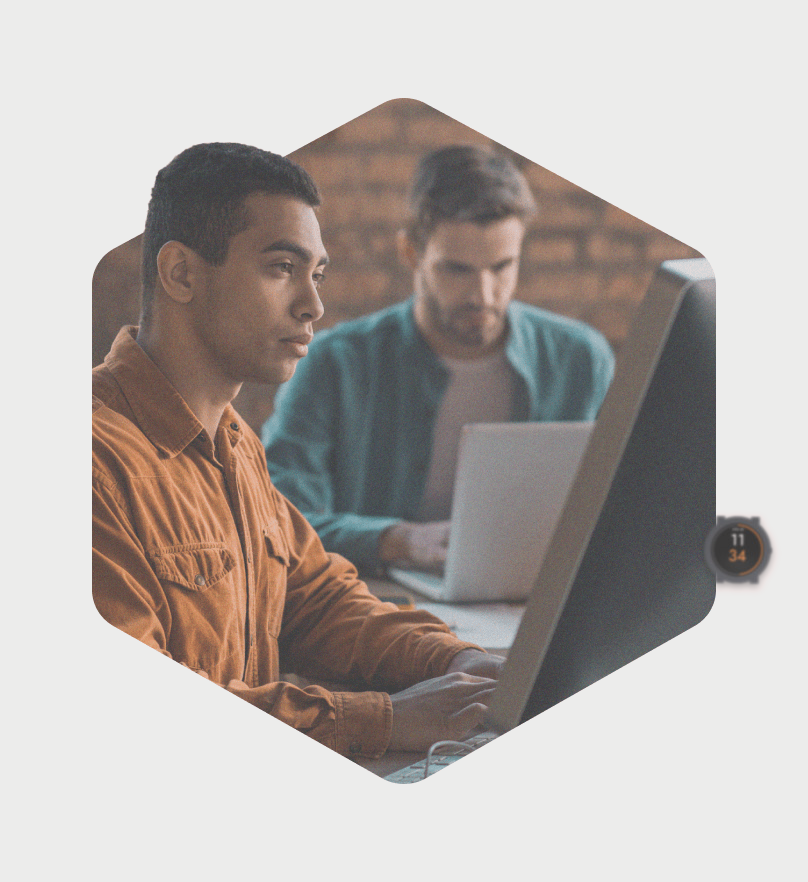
11:34
